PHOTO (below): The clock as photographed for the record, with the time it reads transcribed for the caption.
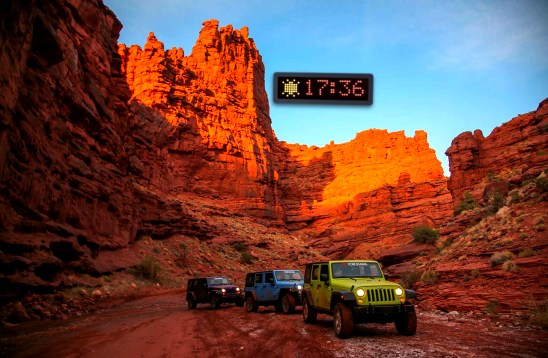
17:36
